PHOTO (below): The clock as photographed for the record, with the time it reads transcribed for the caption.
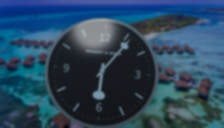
6:06
